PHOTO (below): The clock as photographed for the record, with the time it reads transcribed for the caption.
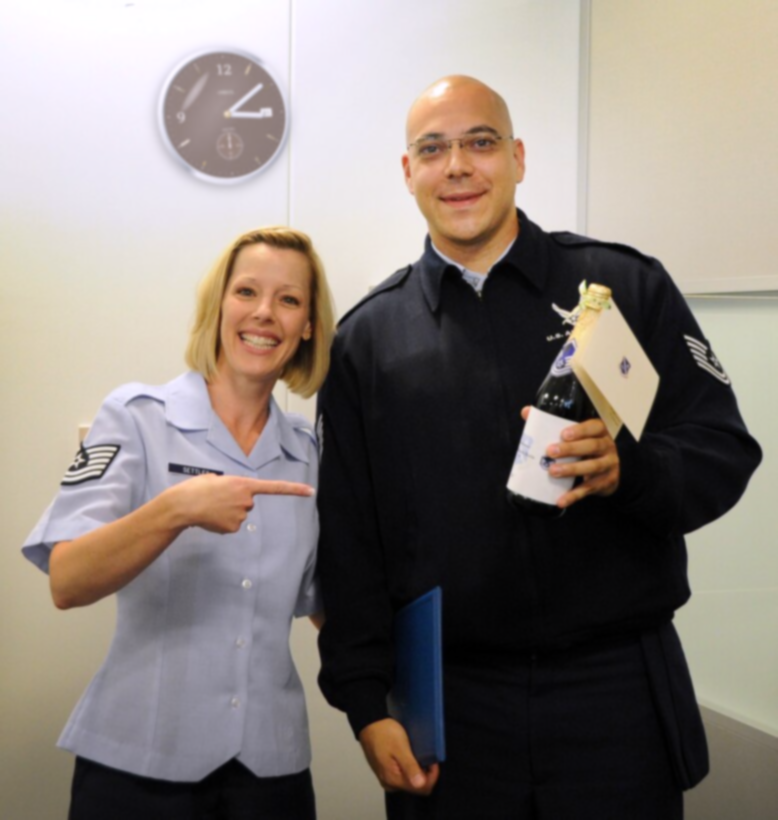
3:09
